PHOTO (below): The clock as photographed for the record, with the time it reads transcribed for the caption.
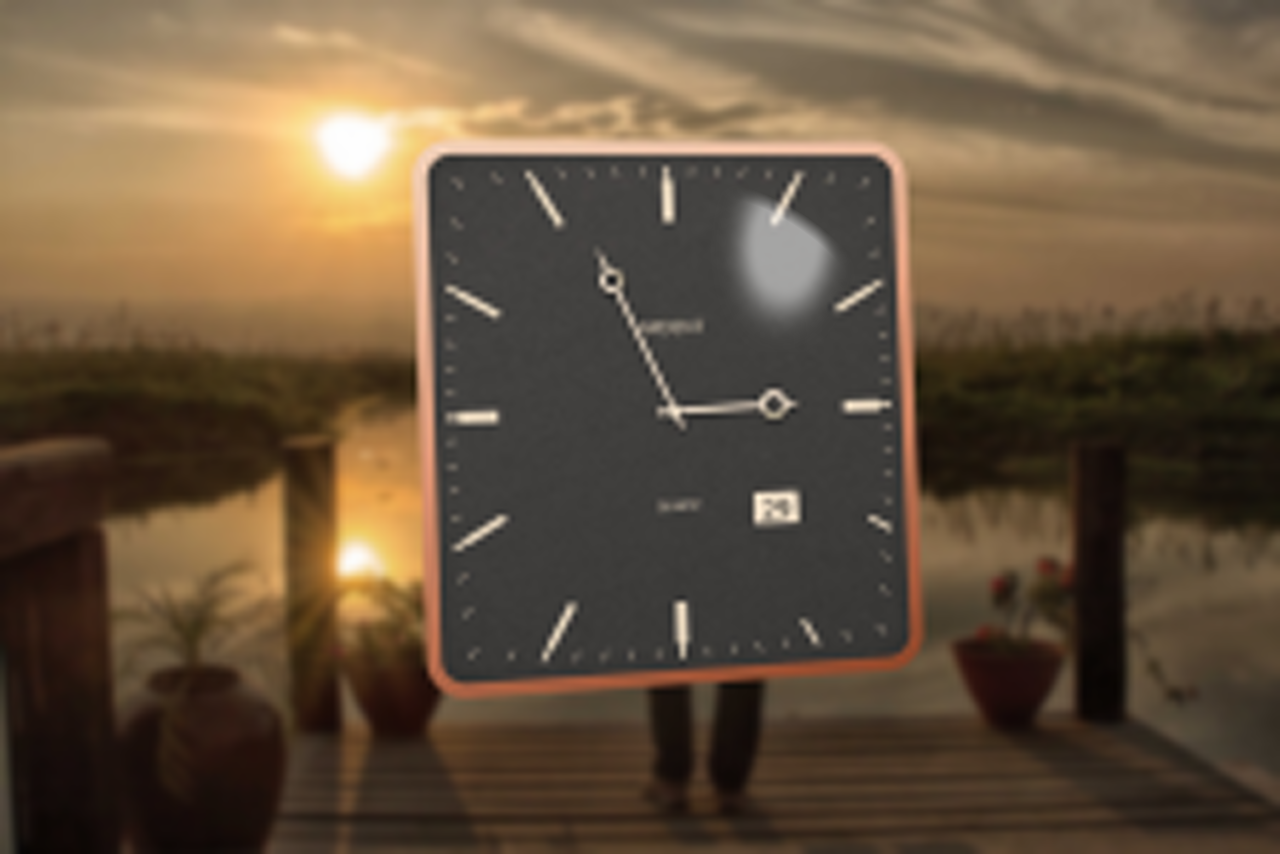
2:56
